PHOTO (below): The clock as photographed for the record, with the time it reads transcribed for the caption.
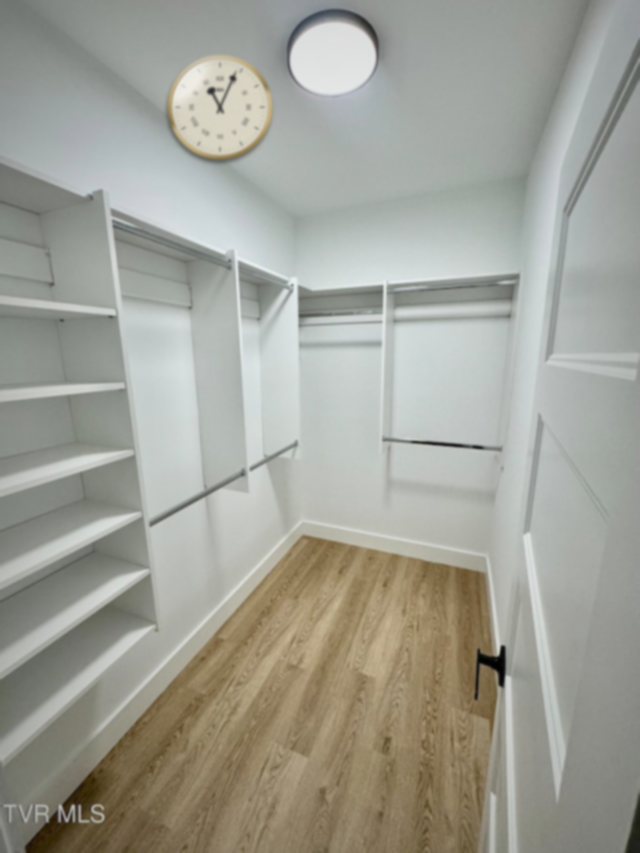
11:04
